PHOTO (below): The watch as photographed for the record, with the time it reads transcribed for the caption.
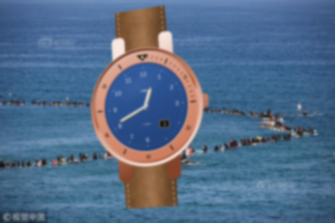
12:41
